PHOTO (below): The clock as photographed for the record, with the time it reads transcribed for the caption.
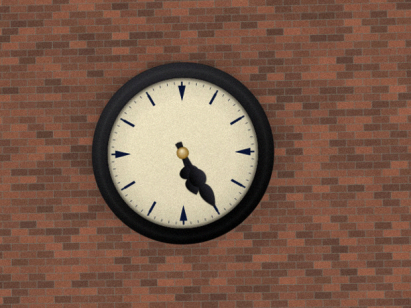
5:25
